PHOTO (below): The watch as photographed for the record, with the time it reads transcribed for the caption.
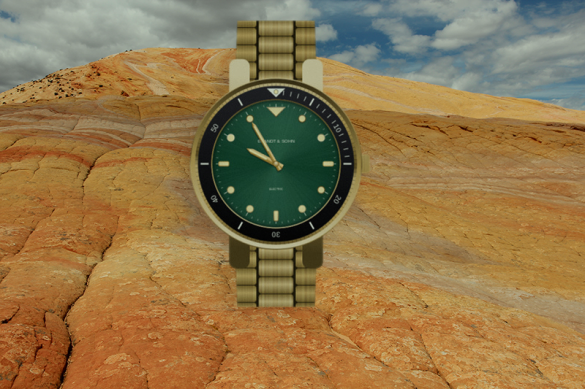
9:55
